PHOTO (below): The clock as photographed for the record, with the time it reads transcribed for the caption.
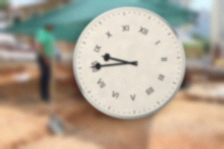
8:40
